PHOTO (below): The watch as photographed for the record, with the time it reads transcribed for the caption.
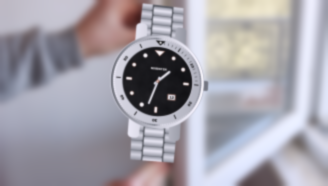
1:33
